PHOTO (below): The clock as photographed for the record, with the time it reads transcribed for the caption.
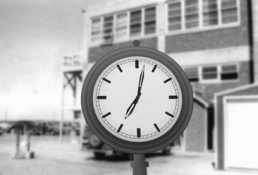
7:02
